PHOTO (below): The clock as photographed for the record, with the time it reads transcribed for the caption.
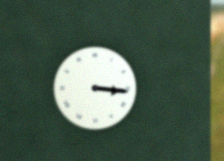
3:16
